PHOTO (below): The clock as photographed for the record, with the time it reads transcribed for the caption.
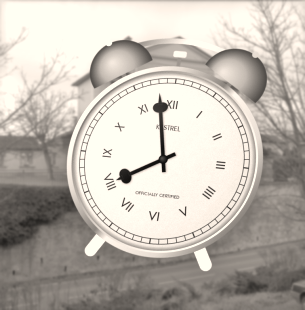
7:58
